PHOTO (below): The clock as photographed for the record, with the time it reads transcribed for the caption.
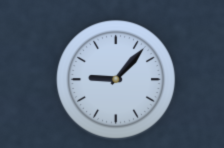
9:07
